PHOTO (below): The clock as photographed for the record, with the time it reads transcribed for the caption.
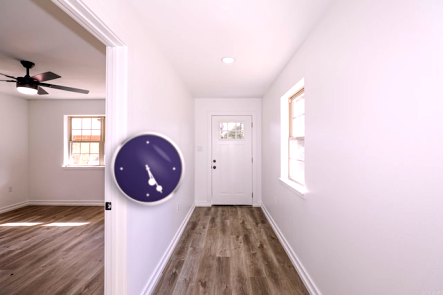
5:25
